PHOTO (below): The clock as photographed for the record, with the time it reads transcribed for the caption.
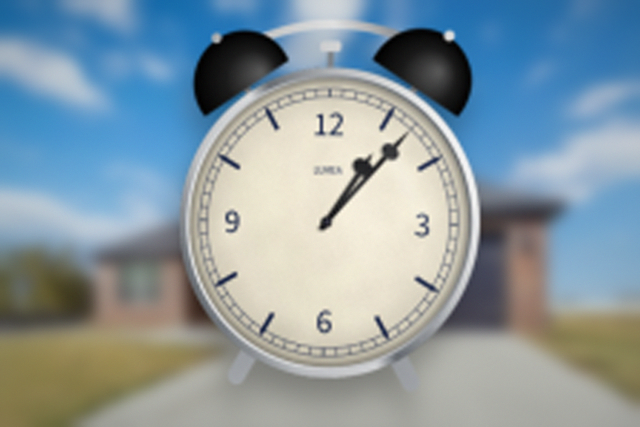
1:07
